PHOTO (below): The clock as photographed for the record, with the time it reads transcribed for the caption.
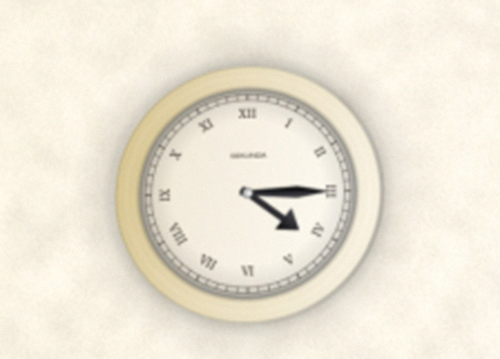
4:15
